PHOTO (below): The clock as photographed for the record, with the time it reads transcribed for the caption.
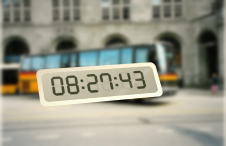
8:27:43
